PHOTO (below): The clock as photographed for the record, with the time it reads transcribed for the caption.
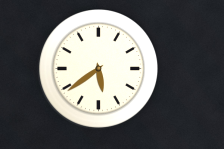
5:39
